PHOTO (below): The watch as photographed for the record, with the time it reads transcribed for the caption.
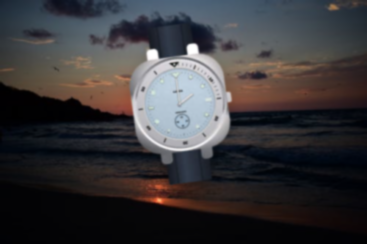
2:00
